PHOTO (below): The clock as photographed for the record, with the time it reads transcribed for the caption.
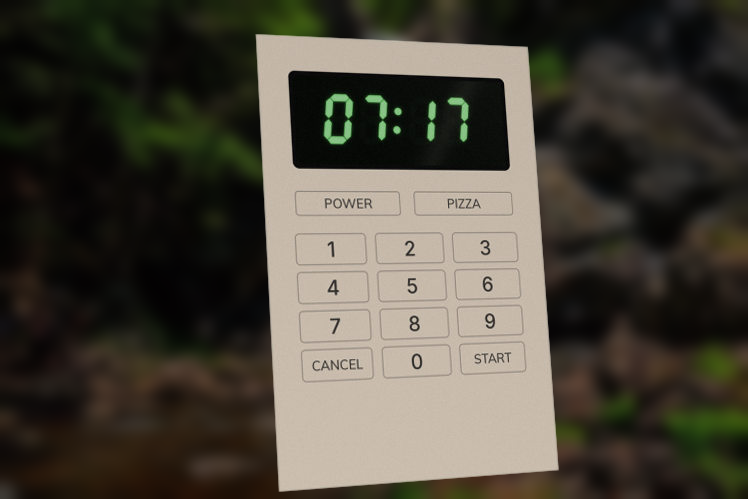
7:17
